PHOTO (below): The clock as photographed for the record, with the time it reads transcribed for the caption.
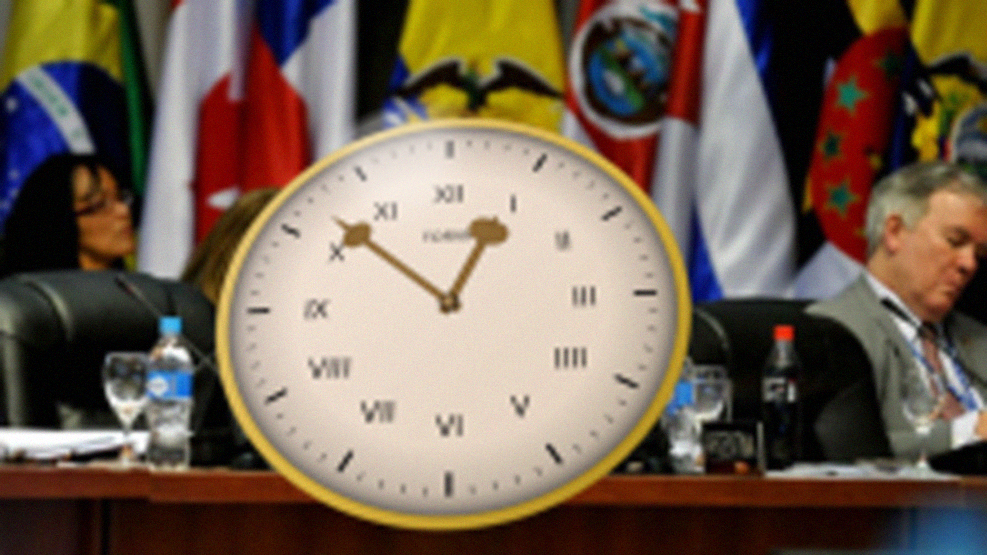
12:52
